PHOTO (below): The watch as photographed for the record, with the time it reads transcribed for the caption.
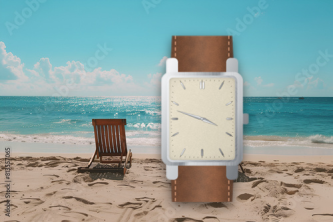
3:48
